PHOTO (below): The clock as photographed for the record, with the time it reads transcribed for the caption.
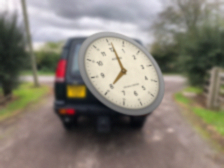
8:01
